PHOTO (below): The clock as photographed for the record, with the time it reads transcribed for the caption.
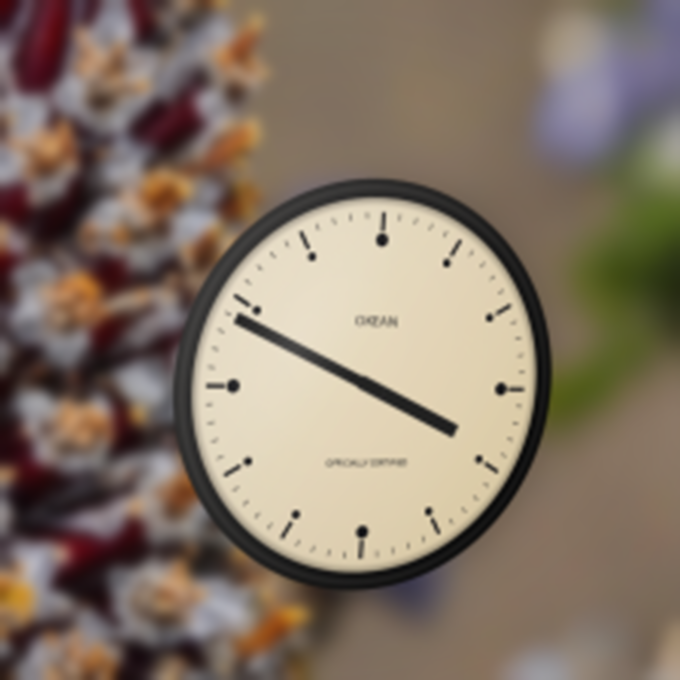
3:49
